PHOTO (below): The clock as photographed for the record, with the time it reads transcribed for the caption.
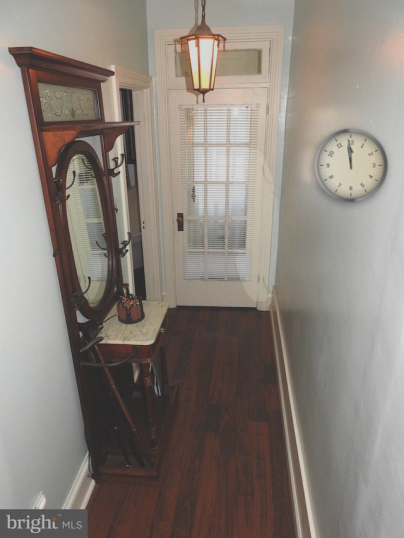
11:59
